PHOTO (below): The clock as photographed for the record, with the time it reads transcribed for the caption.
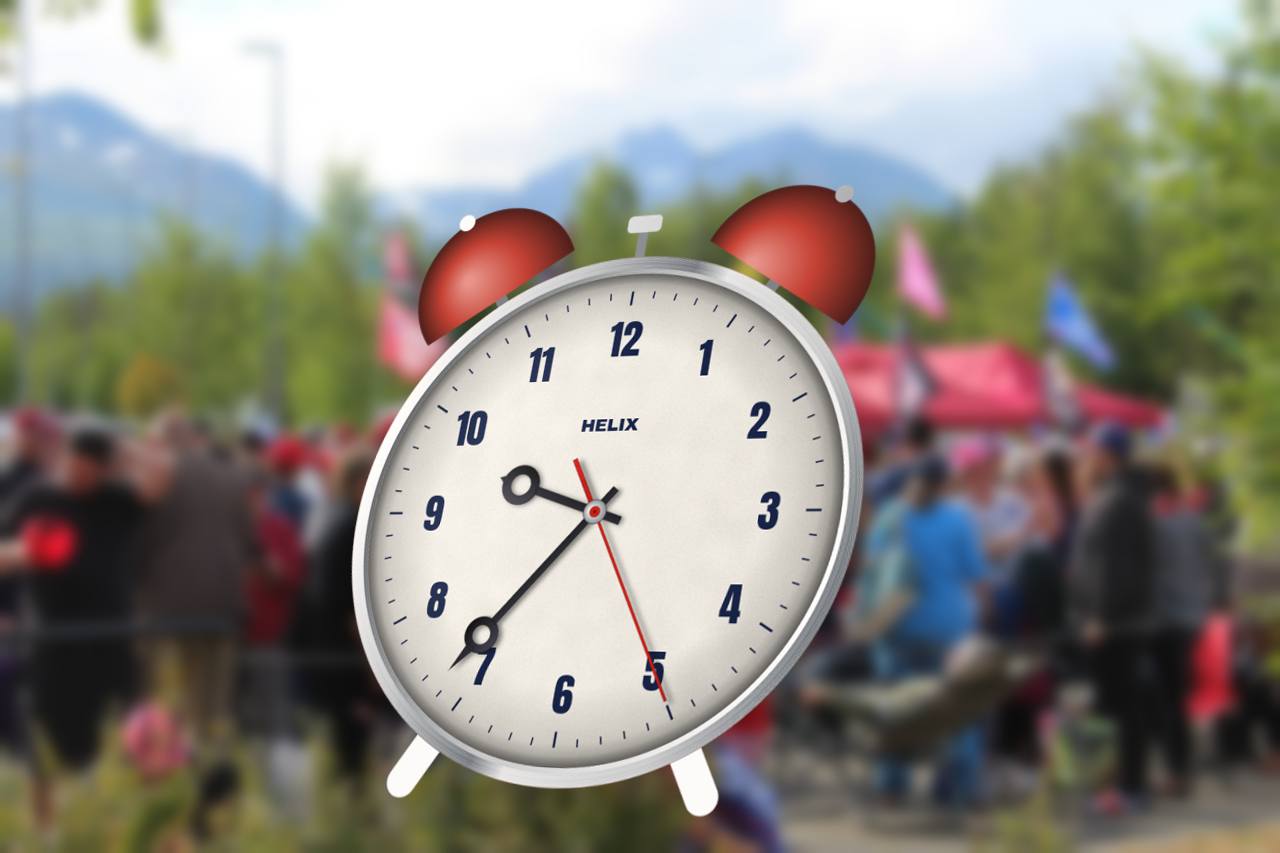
9:36:25
